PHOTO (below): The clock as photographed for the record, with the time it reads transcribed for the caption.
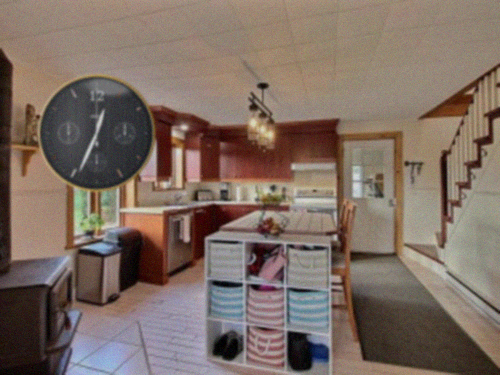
12:34
